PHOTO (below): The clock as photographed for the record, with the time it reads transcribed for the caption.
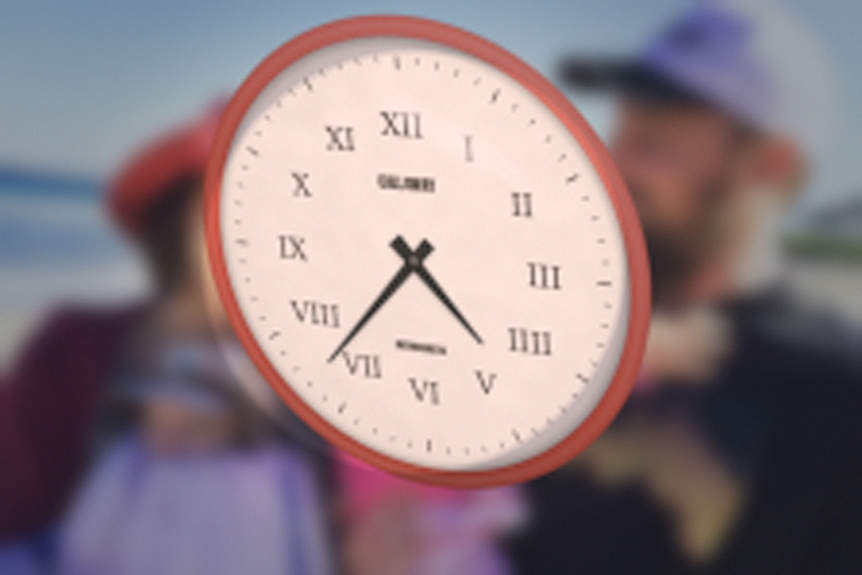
4:37
